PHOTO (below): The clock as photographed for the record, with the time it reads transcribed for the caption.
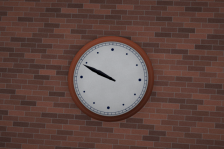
9:49
